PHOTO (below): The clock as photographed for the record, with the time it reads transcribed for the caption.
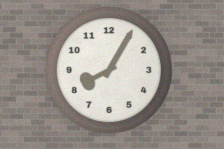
8:05
